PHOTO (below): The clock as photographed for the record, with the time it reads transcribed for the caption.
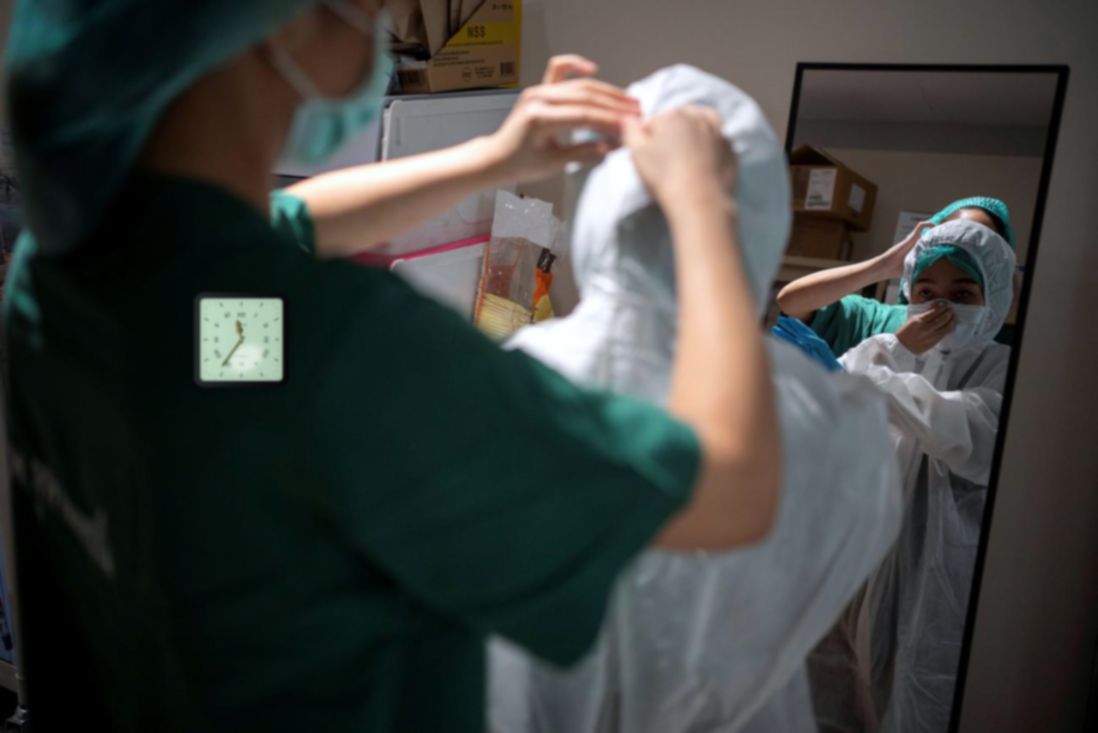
11:36
